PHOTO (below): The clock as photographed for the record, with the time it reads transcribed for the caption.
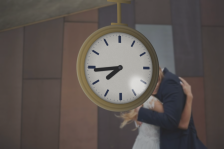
7:44
